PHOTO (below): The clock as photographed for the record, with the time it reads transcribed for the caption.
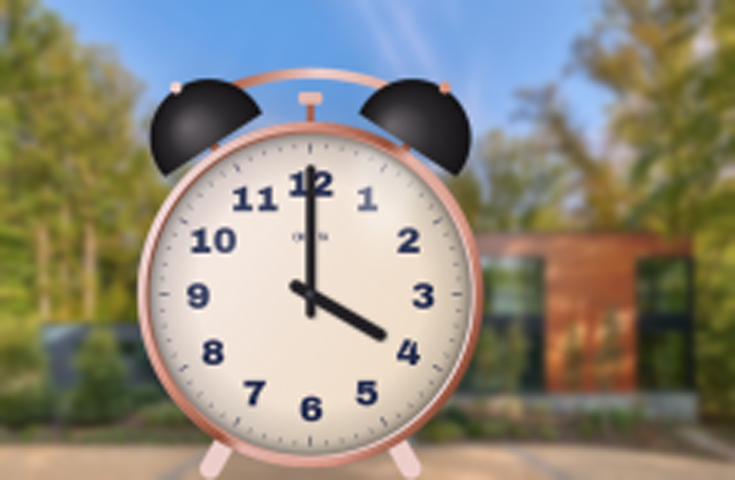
4:00
